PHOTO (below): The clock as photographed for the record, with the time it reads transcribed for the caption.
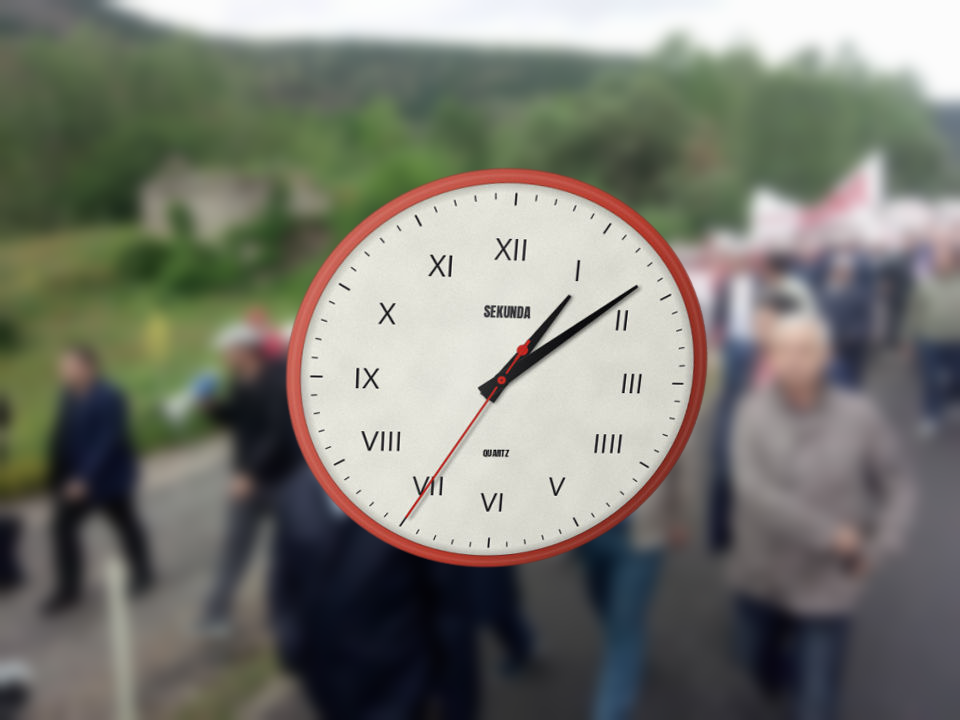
1:08:35
